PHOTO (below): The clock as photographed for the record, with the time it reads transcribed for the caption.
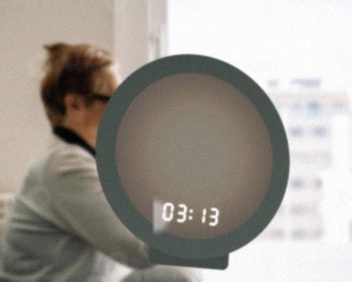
3:13
